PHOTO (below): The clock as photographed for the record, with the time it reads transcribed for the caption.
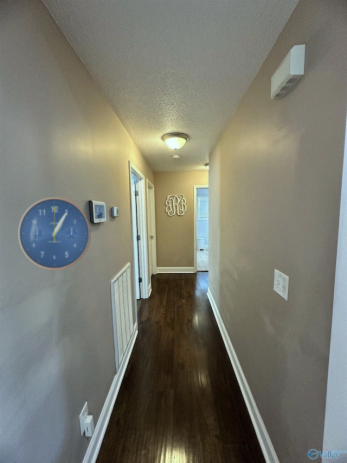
1:05
